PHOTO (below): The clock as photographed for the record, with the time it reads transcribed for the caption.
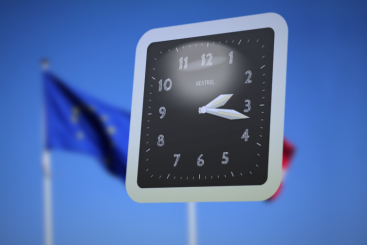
2:17
